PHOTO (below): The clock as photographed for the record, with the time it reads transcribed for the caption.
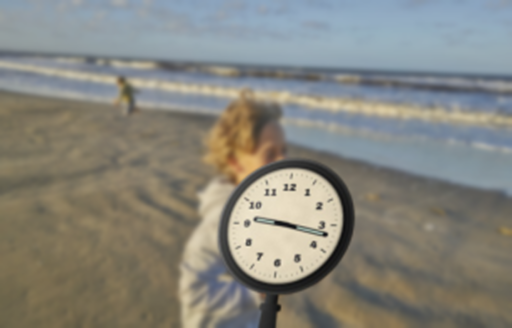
9:17
